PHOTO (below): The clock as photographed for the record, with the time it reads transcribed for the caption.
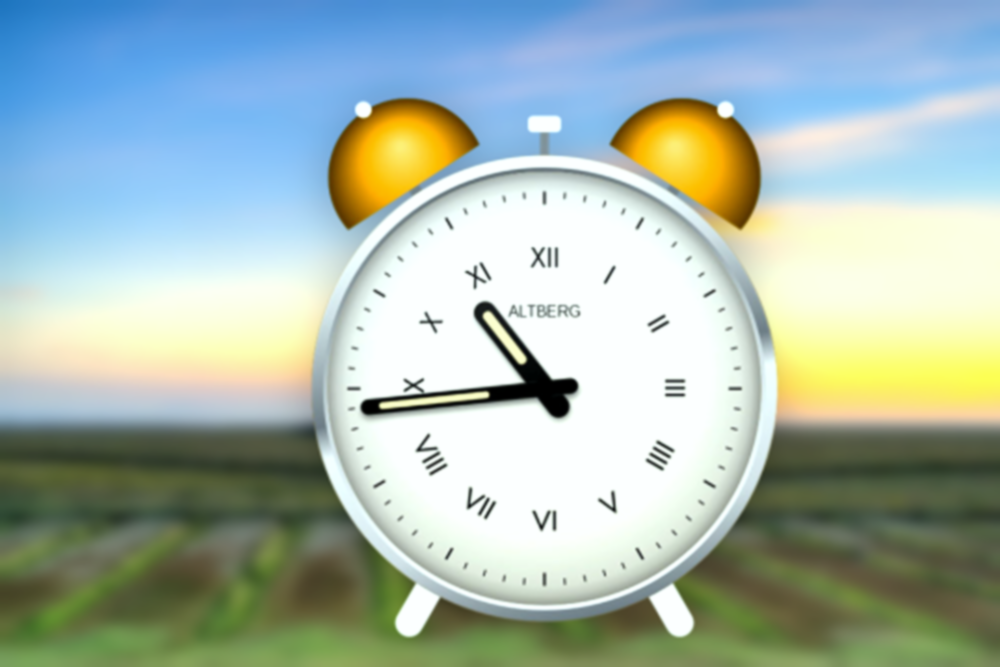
10:44
